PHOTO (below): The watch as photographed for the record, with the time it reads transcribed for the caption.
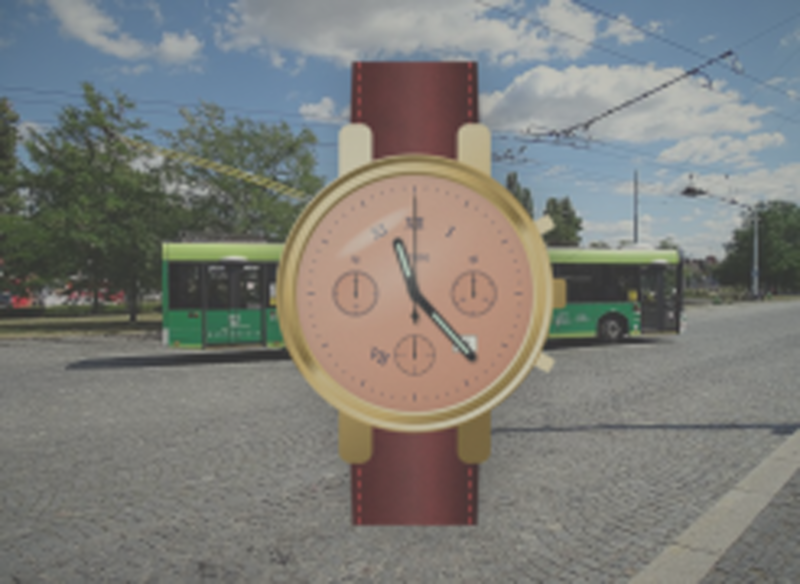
11:23
